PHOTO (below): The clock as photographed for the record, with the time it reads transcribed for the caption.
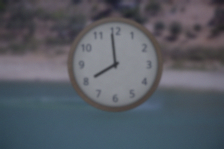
7:59
